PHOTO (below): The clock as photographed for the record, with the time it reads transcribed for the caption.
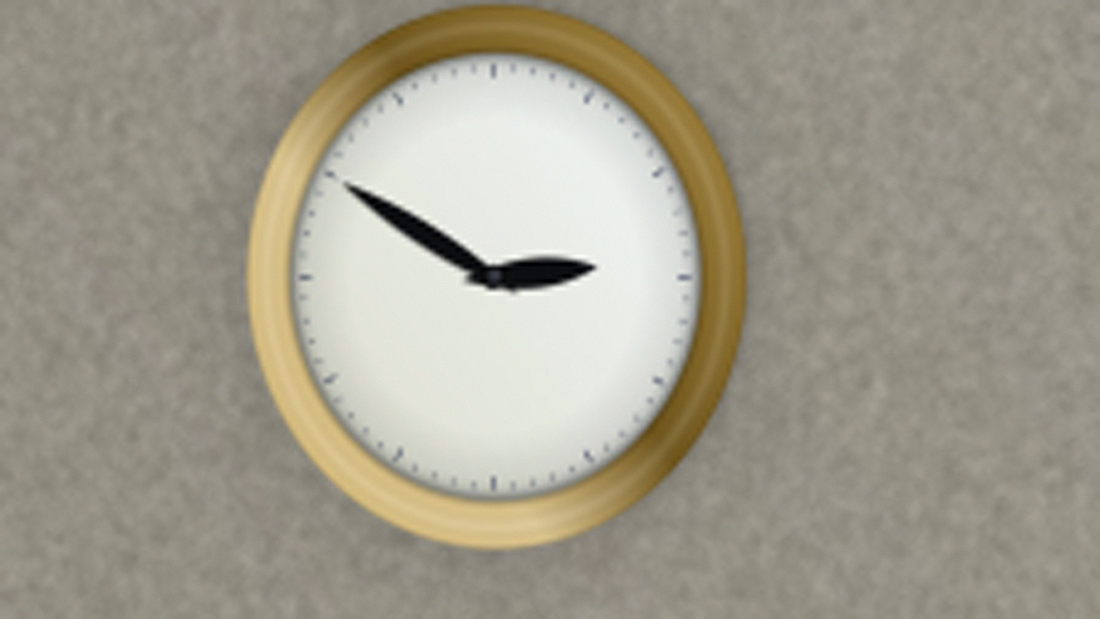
2:50
